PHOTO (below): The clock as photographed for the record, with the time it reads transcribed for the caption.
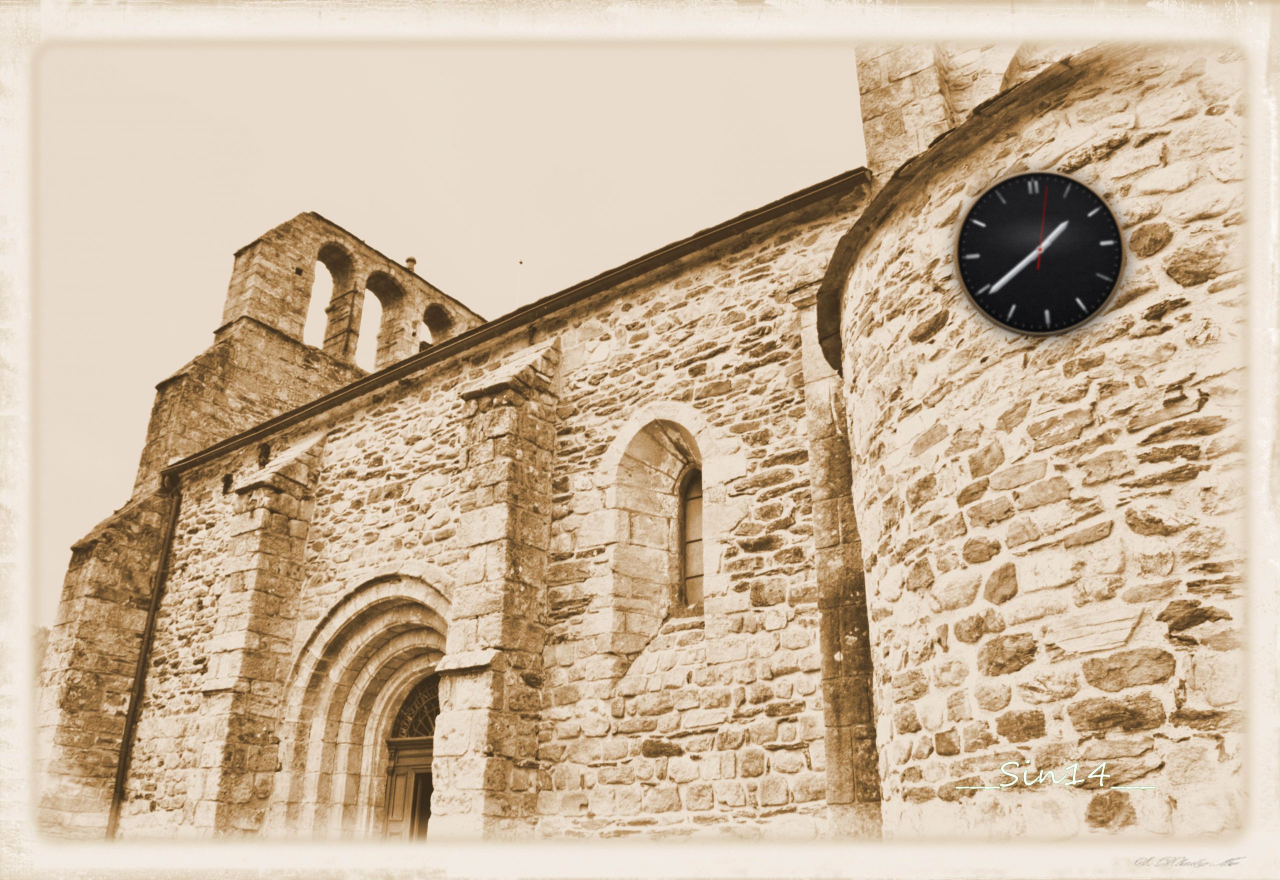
1:39:02
